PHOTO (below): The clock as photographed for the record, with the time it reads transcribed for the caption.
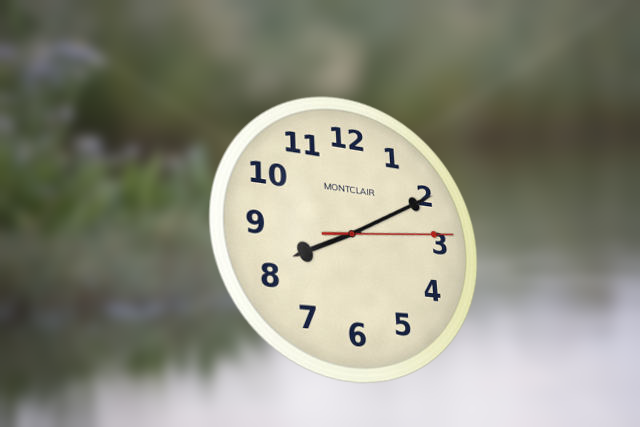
8:10:14
